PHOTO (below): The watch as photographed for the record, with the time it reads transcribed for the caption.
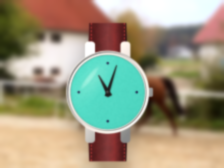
11:03
